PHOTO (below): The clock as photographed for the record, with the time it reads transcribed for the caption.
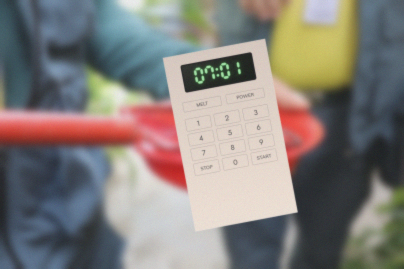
7:01
